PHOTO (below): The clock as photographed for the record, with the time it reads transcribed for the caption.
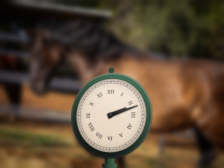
2:12
